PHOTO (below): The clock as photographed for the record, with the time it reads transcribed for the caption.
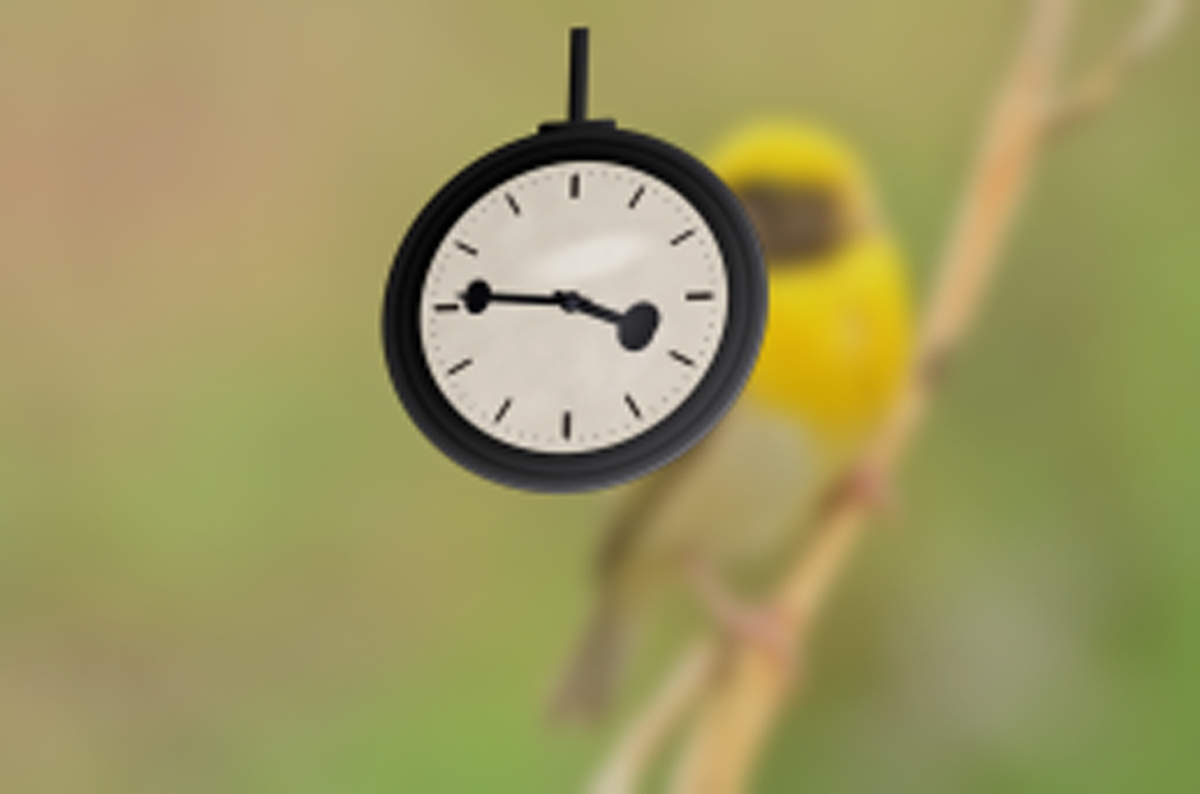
3:46
